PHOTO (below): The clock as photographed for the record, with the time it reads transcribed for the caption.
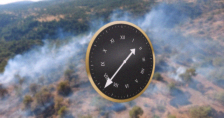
1:38
